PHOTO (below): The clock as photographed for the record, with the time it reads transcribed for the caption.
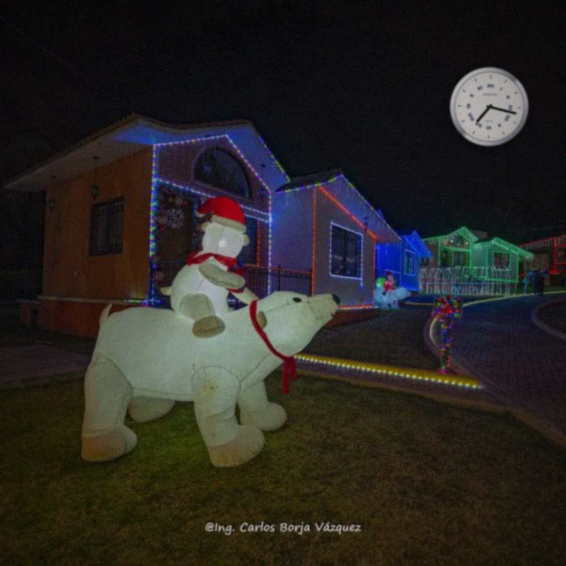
7:17
